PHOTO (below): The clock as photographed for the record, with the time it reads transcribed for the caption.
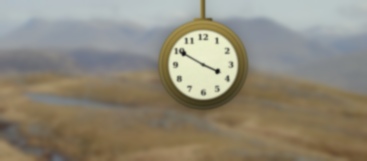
3:50
